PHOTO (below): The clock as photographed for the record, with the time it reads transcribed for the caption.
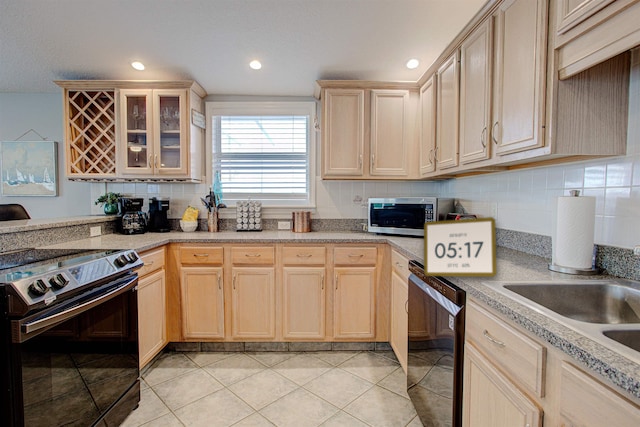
5:17
